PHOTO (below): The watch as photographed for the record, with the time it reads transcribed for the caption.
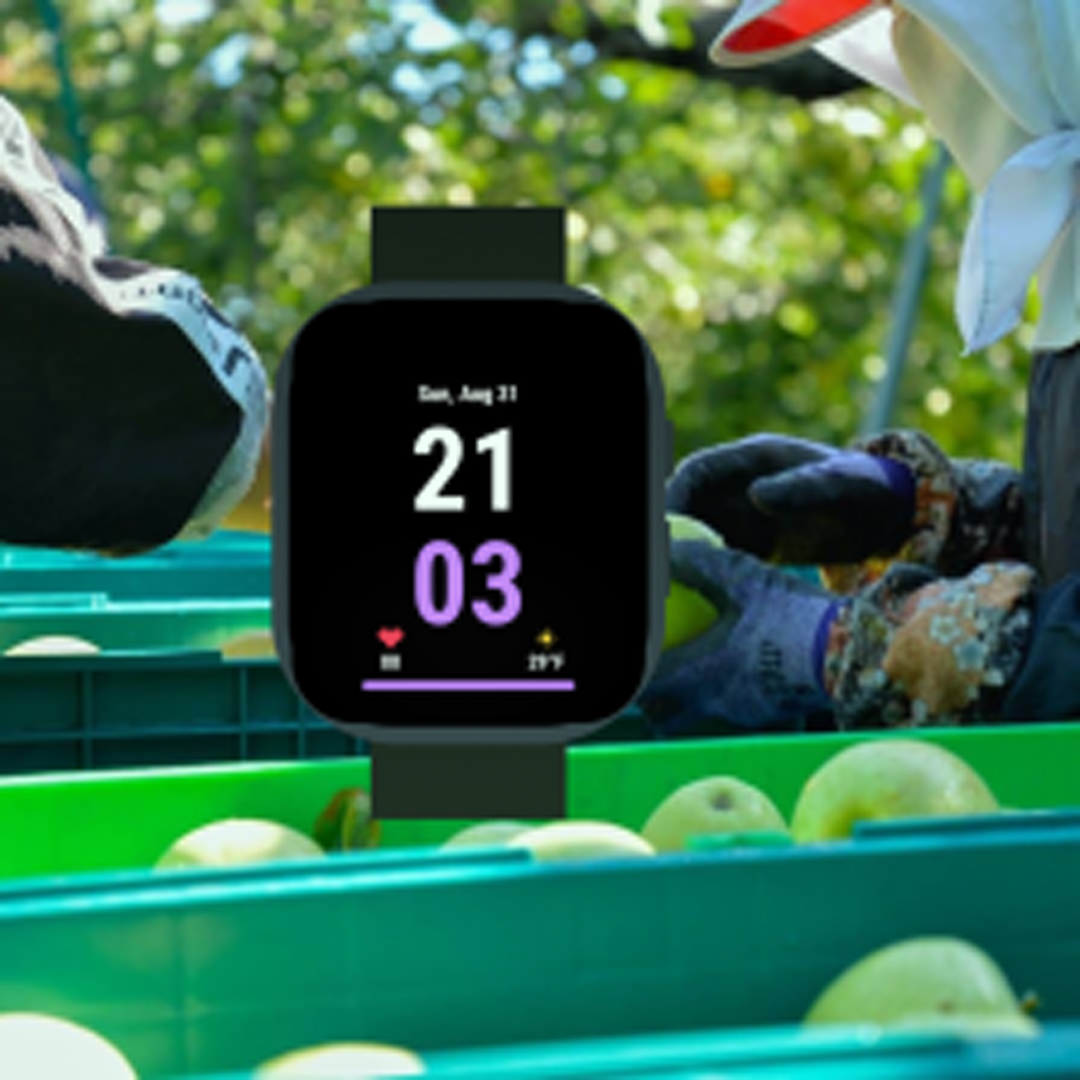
21:03
